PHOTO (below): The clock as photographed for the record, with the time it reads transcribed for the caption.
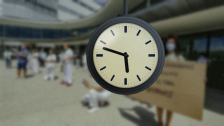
5:48
